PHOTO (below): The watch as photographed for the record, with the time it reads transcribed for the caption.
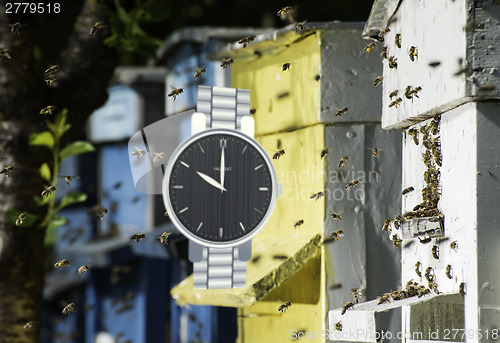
10:00
